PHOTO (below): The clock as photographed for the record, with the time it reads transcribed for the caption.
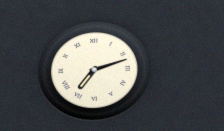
7:12
